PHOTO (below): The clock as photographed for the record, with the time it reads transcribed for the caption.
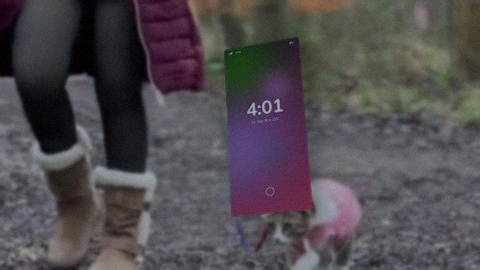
4:01
